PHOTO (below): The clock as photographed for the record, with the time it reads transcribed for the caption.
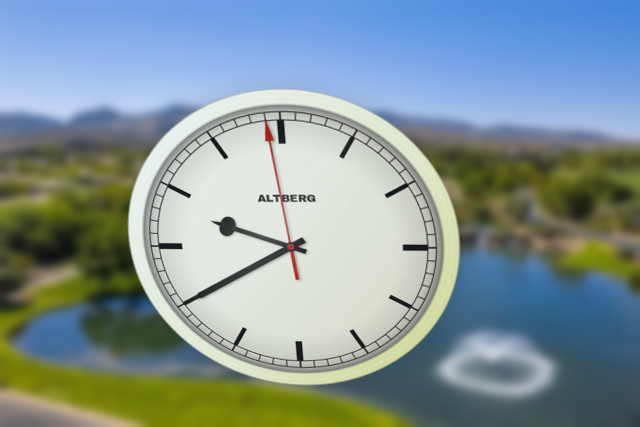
9:39:59
